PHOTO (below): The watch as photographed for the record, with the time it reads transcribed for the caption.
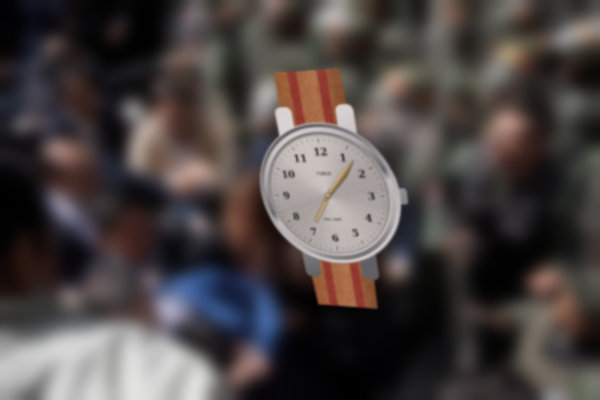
7:07
